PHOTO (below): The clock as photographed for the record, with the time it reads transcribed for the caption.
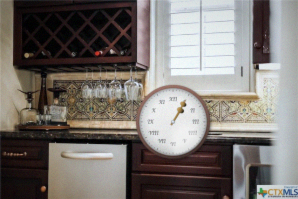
1:05
